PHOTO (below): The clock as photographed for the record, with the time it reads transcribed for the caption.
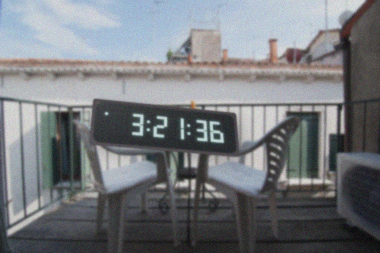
3:21:36
